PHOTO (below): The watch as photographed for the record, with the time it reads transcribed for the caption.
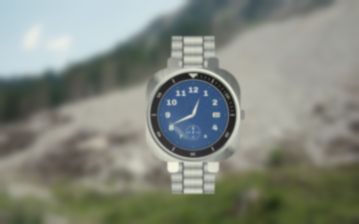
12:41
